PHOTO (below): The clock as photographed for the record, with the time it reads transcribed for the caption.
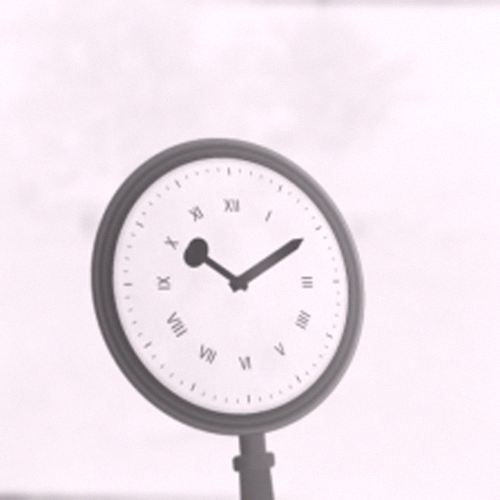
10:10
